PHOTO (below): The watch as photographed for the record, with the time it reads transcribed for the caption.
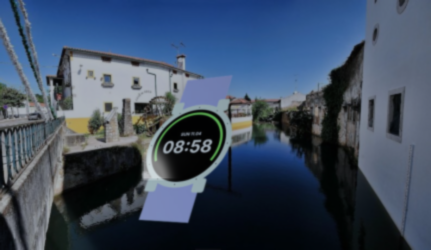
8:58
